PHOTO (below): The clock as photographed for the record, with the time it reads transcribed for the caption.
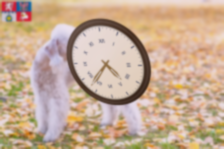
4:37
